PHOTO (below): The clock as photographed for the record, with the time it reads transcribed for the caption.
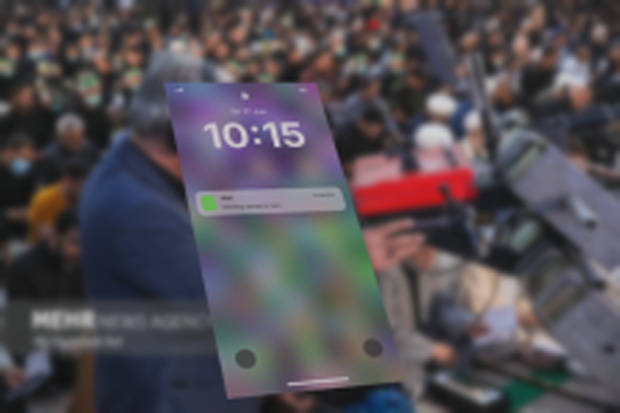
10:15
